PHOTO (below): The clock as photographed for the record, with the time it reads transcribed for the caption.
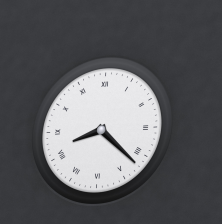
8:22
